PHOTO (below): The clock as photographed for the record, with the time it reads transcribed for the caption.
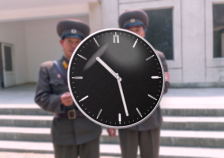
10:28
